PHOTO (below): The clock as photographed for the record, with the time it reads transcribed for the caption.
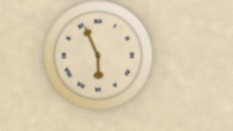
5:56
